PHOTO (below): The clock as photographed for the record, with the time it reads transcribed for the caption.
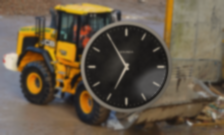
6:55
